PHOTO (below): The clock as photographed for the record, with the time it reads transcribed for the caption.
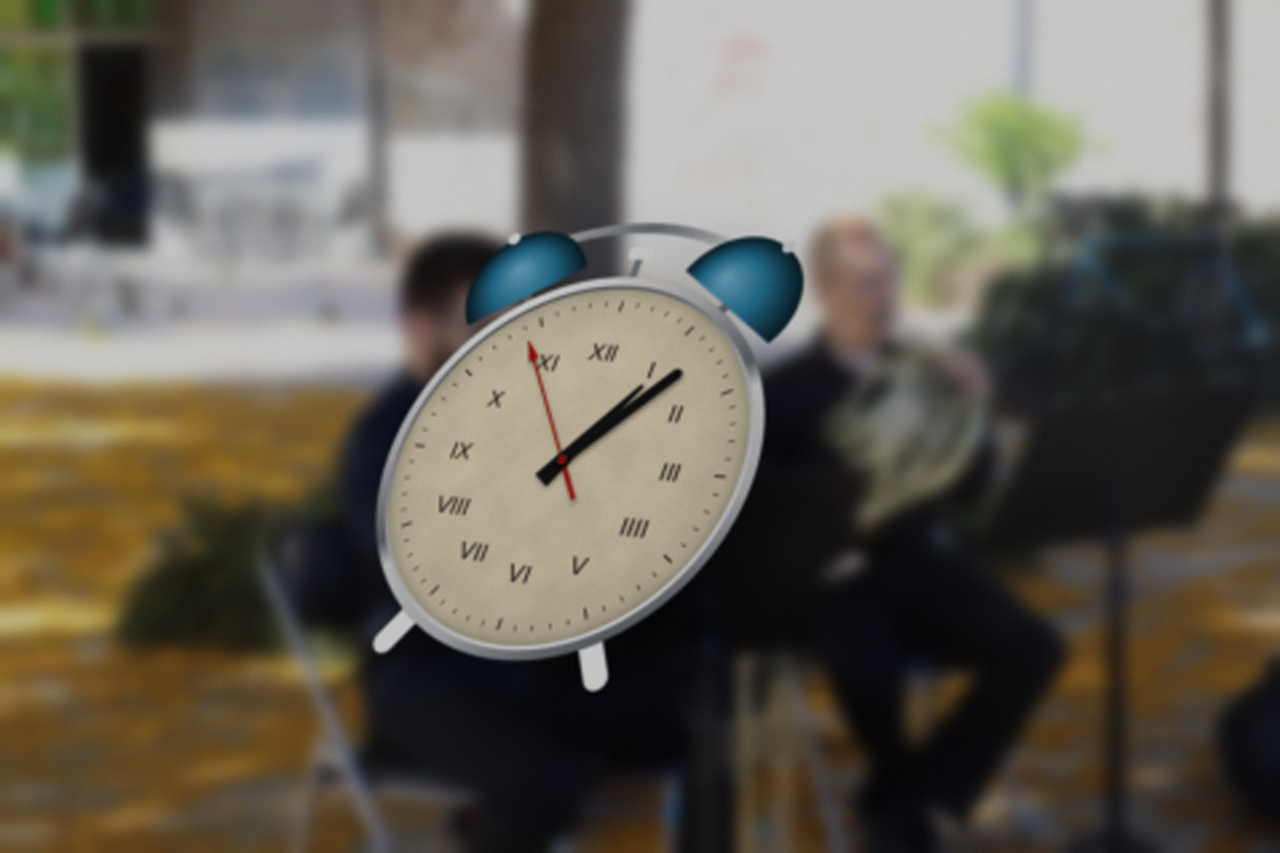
1:06:54
